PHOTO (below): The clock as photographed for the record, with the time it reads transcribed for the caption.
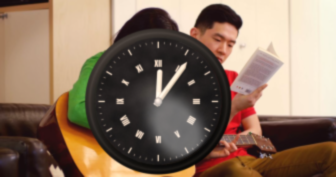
12:06
